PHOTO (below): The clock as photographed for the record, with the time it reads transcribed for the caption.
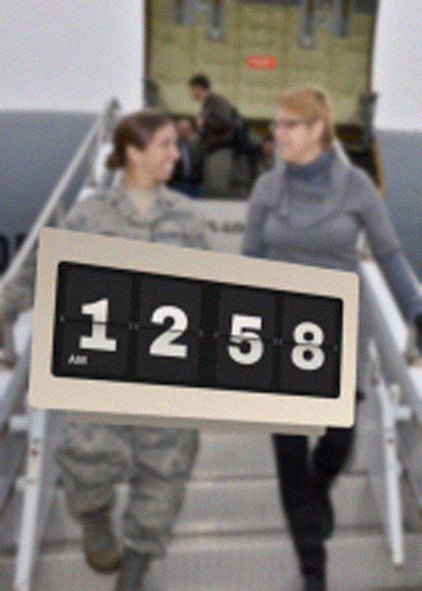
12:58
